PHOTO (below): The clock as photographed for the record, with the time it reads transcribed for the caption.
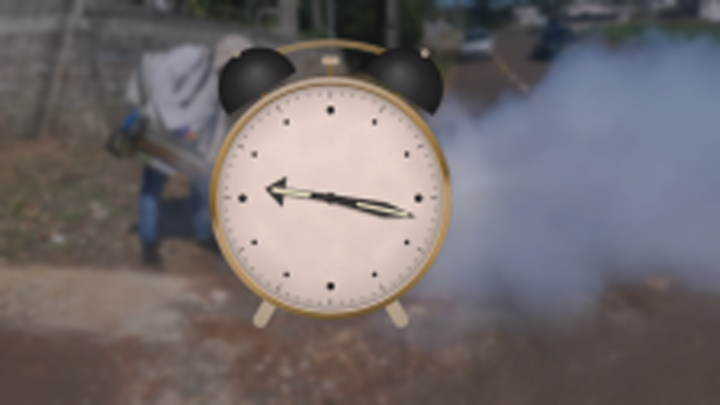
9:17
